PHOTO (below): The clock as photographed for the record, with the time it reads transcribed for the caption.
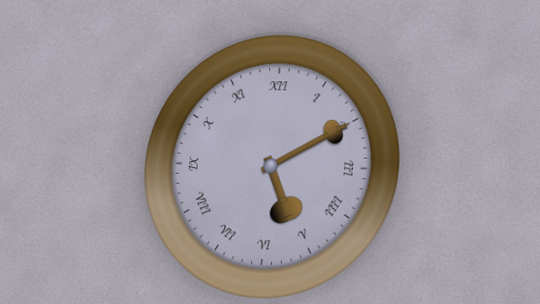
5:10
